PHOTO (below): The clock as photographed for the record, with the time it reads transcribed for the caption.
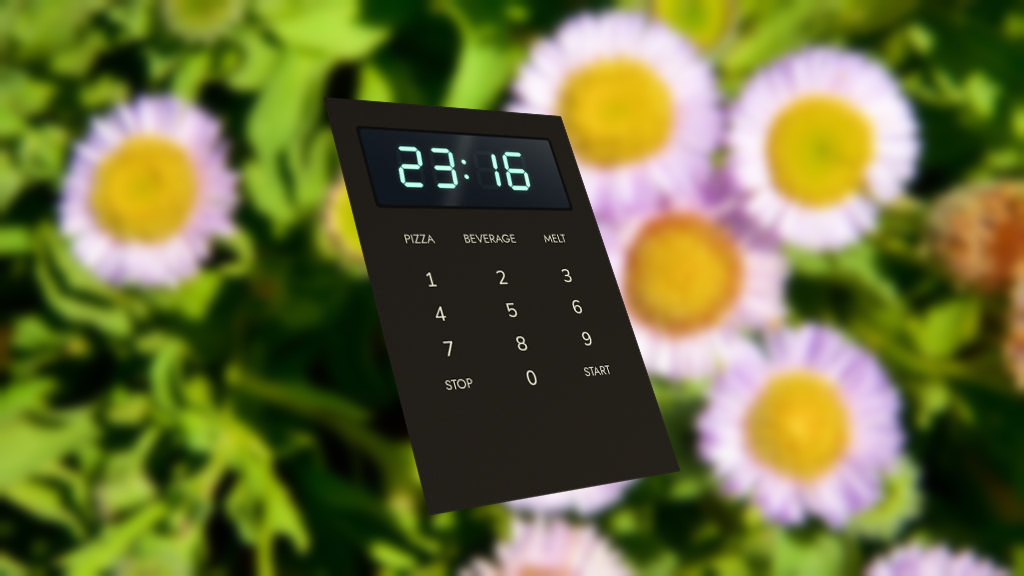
23:16
